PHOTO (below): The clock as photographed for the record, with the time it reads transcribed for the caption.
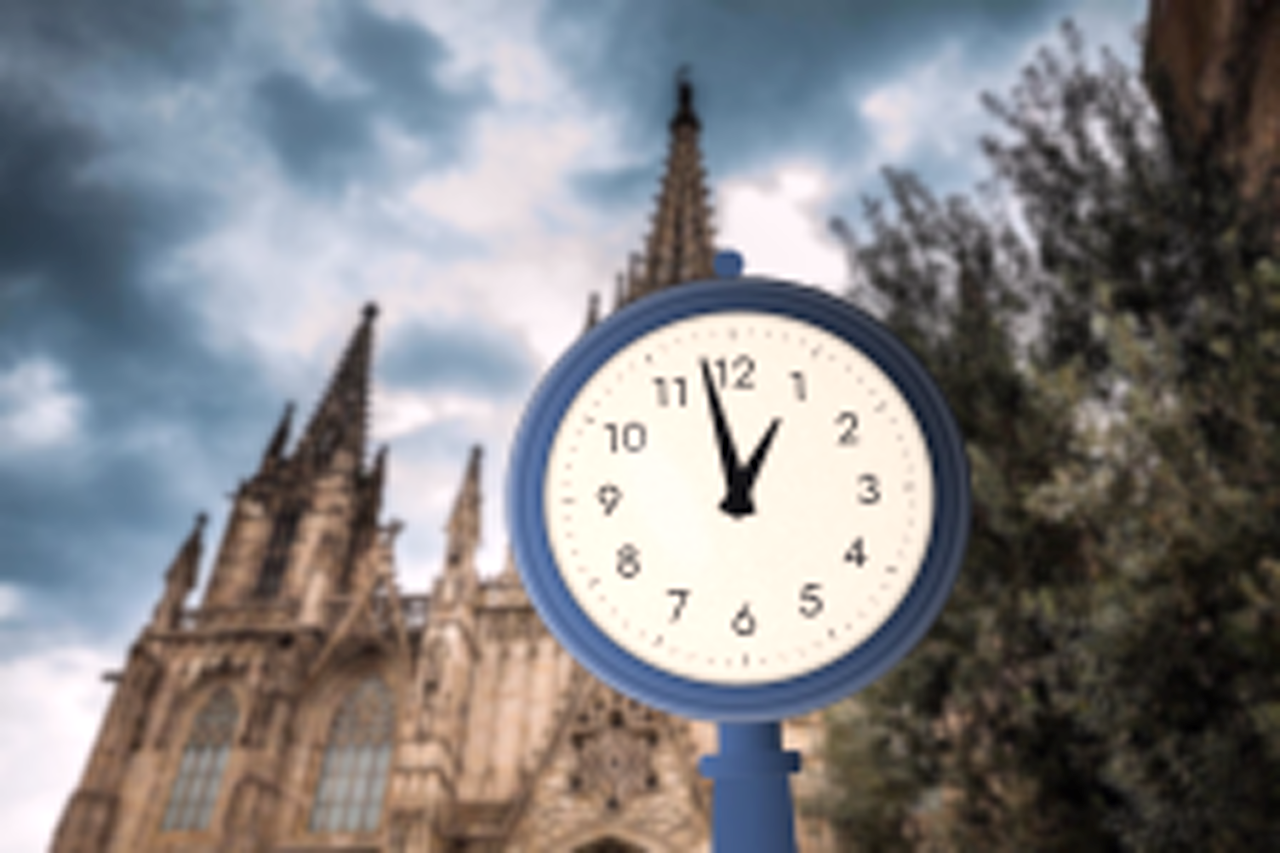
12:58
